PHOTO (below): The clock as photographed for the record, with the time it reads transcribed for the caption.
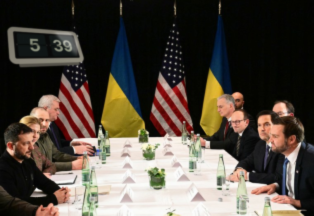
5:39
